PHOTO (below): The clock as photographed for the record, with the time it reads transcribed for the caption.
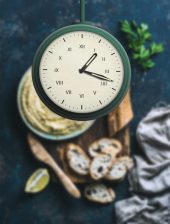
1:18
